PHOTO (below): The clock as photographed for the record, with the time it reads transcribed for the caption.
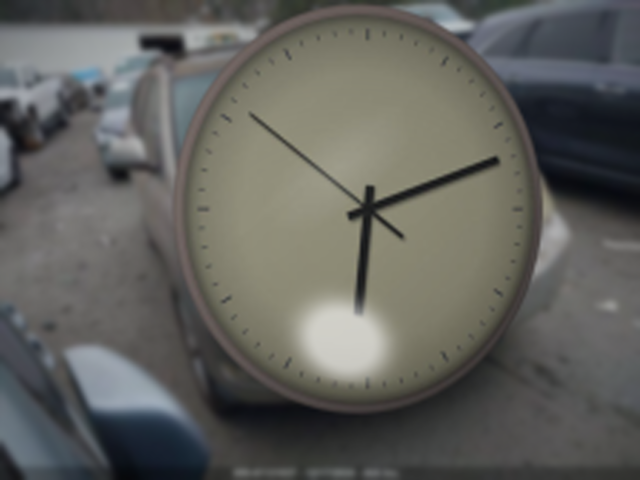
6:11:51
